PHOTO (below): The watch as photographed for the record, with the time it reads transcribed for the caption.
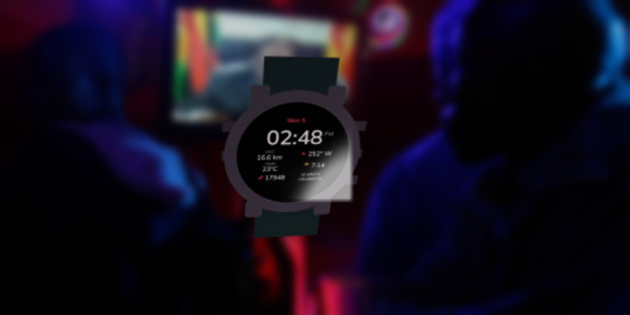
2:48
